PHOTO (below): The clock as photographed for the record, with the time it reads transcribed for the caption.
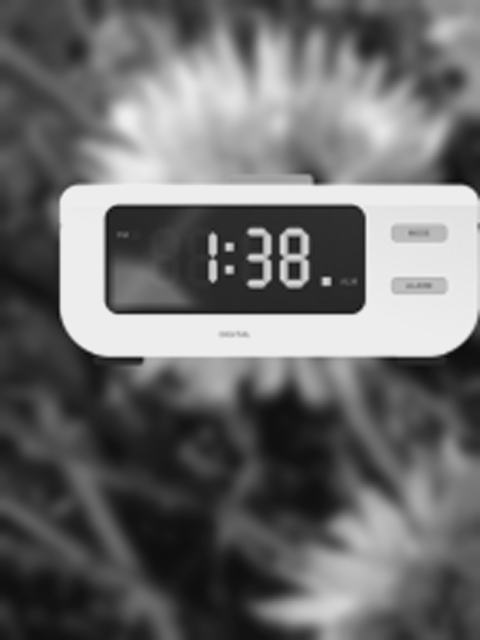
1:38
